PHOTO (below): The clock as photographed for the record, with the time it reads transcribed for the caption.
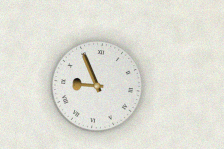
8:55
